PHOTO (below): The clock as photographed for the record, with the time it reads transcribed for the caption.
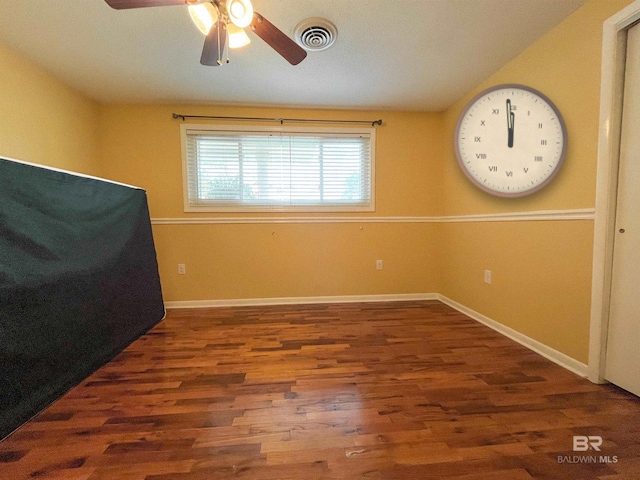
11:59
